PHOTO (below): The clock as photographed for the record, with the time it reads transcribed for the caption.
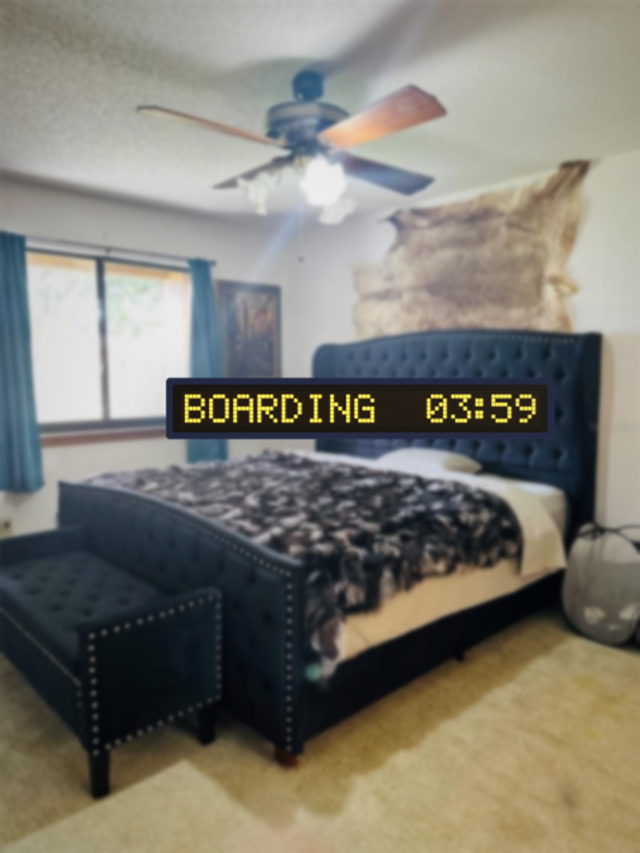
3:59
